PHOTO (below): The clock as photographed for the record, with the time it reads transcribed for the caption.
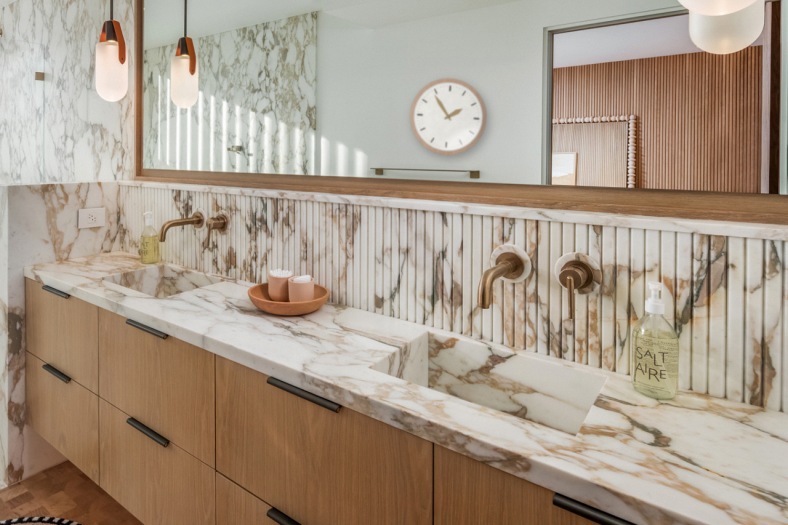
1:54
